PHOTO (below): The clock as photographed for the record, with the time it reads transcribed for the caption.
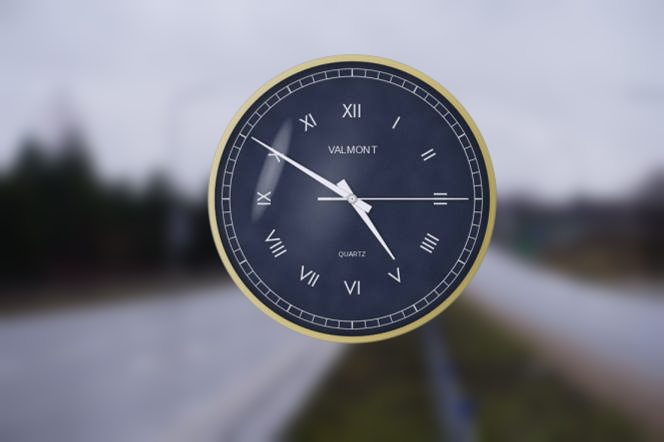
4:50:15
